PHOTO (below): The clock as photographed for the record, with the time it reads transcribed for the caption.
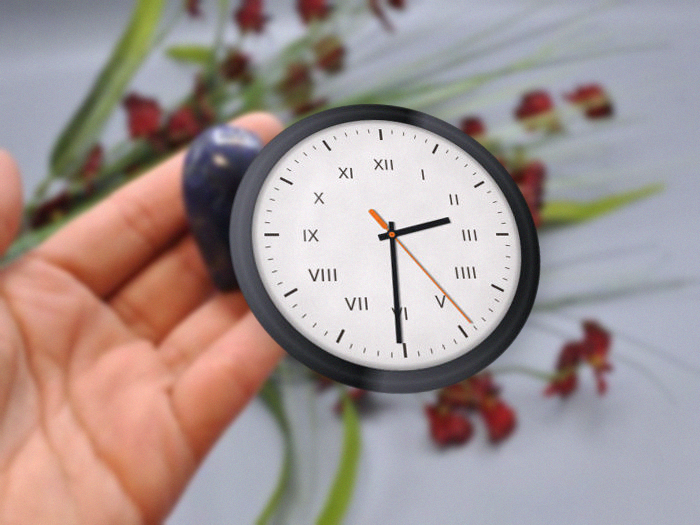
2:30:24
